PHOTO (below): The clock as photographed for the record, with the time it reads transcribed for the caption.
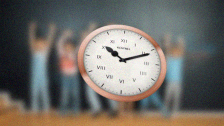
10:11
